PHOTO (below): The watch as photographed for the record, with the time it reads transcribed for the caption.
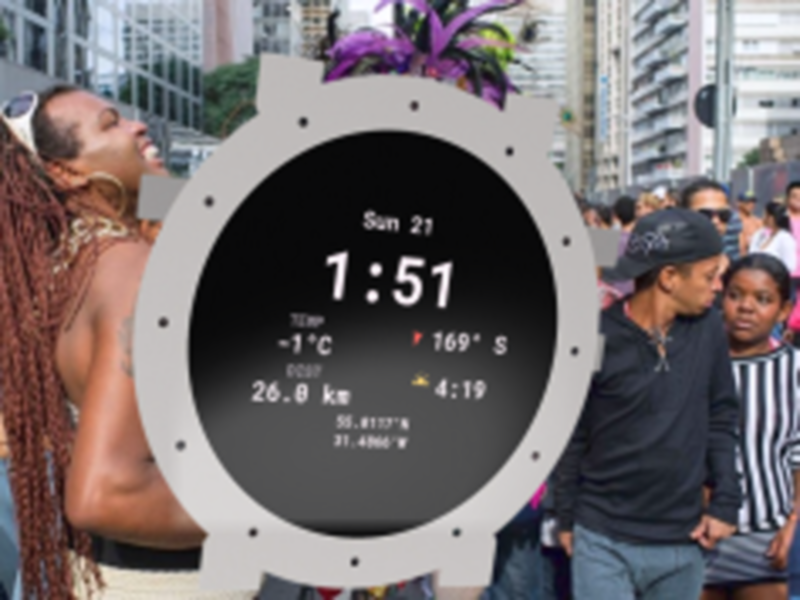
1:51
